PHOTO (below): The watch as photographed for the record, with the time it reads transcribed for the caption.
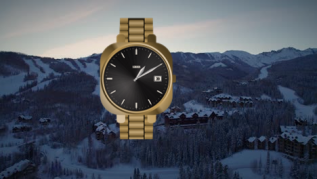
1:10
